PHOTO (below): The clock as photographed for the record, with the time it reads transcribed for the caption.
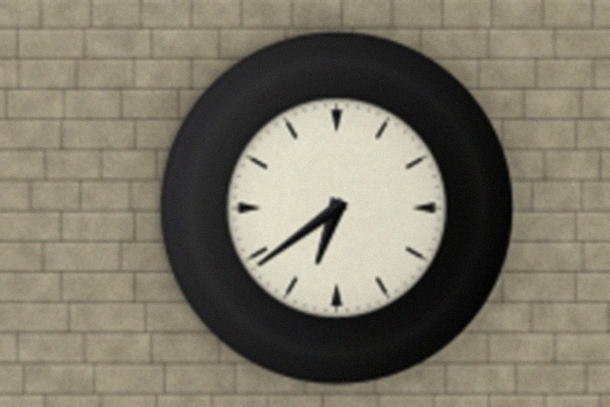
6:39
